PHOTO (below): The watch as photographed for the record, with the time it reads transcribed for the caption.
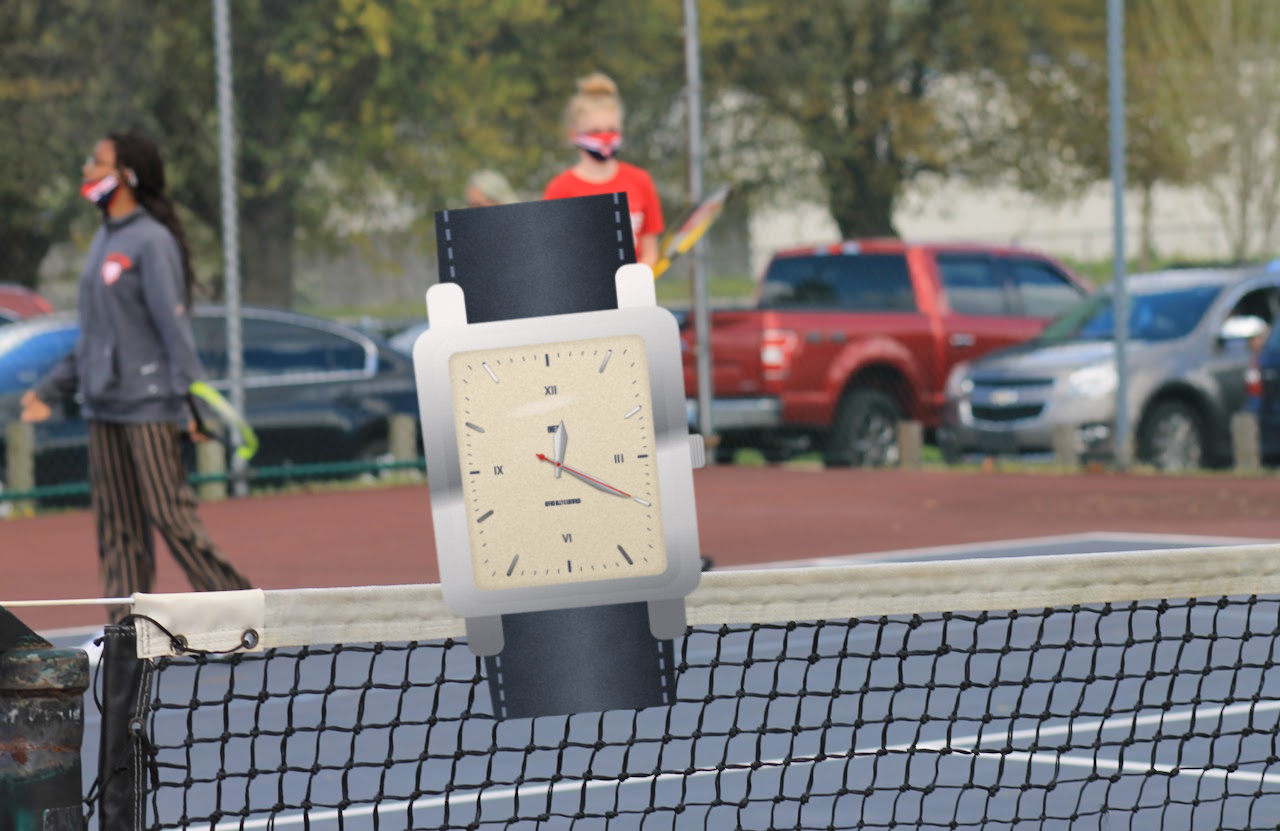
12:20:20
